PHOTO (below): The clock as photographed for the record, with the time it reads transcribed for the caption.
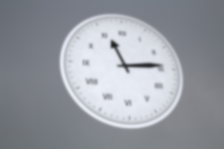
11:14
